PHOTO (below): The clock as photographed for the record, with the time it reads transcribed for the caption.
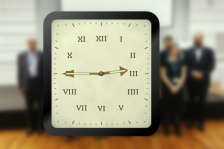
2:45
